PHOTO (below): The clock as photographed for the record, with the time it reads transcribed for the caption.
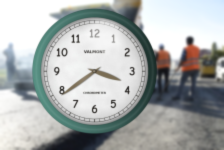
3:39
